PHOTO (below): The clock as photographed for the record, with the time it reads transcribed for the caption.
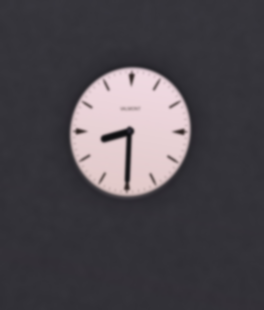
8:30
